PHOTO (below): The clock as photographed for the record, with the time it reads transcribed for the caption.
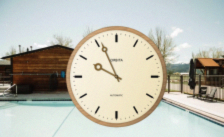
9:56
